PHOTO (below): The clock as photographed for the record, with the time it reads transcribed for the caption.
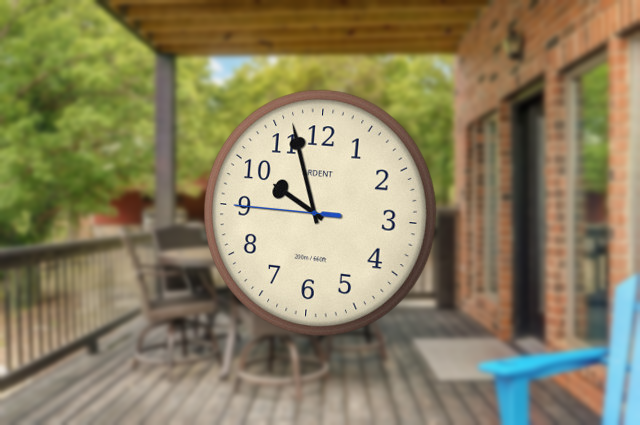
9:56:45
